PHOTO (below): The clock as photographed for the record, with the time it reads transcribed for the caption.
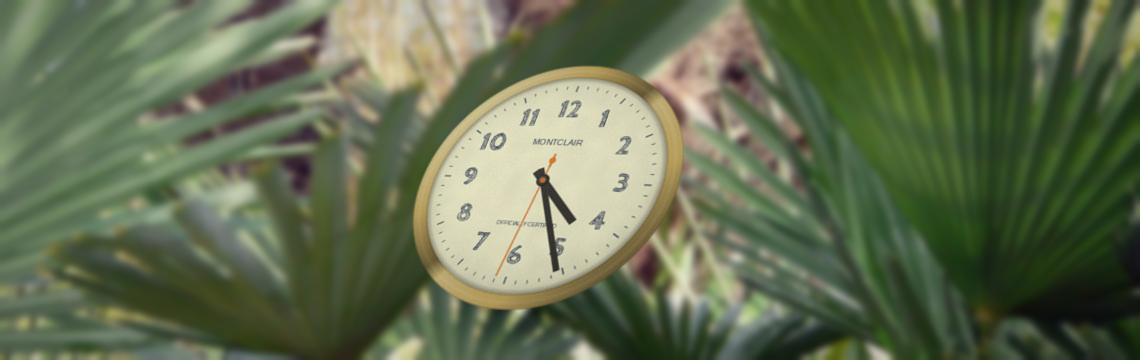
4:25:31
